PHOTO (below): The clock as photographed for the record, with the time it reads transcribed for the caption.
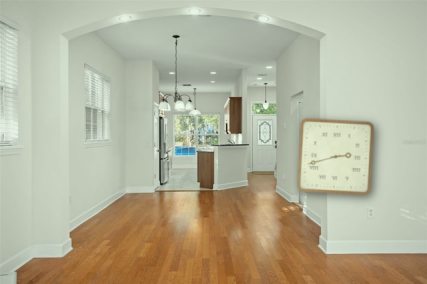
2:42
